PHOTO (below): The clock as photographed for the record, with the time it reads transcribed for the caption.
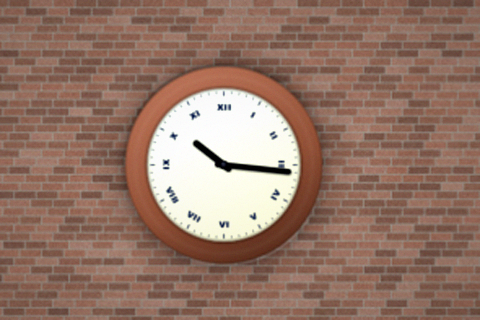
10:16
